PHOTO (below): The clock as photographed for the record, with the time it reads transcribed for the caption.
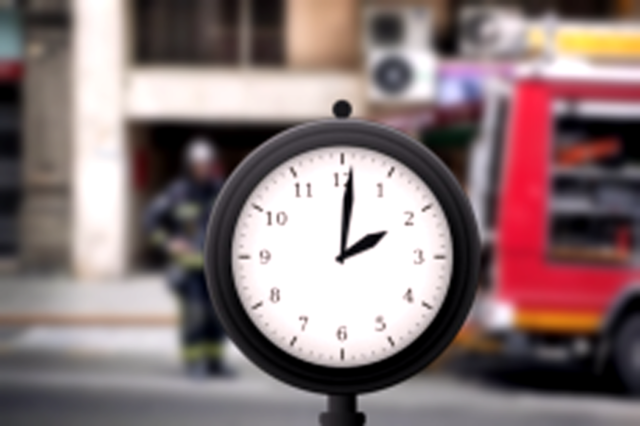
2:01
